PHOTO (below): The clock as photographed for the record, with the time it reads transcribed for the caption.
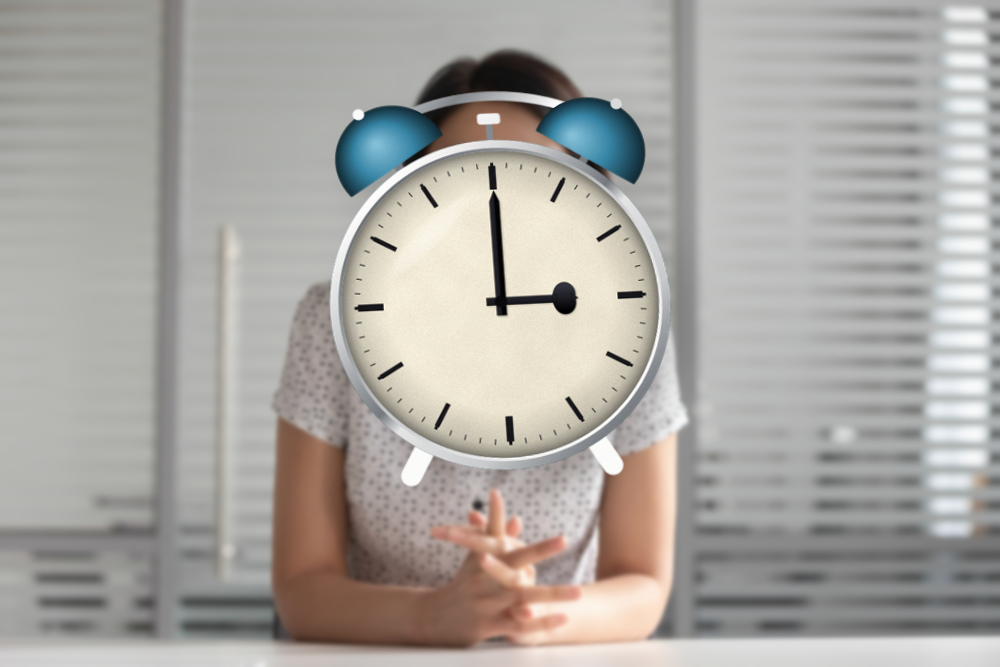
3:00
